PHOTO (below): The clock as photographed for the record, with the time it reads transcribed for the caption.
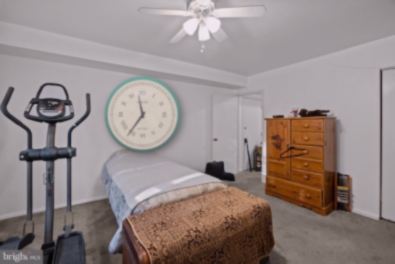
11:36
